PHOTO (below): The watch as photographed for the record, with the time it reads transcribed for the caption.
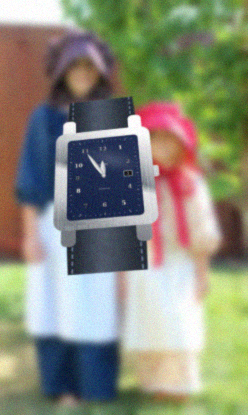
11:55
